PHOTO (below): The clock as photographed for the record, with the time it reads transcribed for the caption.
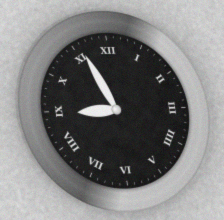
8:56
